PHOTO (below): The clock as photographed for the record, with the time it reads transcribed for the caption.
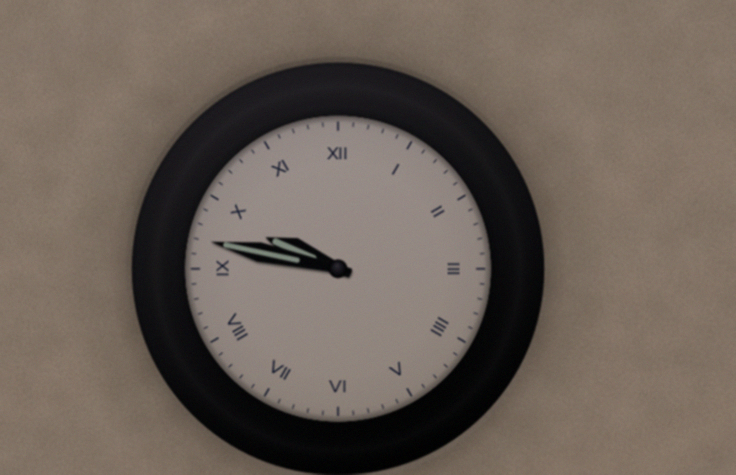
9:47
